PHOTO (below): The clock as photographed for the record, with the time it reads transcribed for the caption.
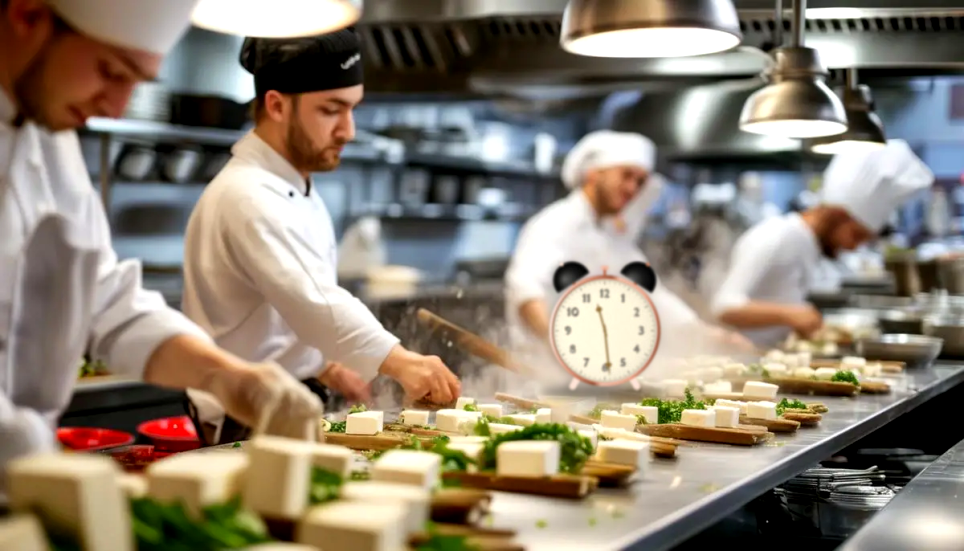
11:29
